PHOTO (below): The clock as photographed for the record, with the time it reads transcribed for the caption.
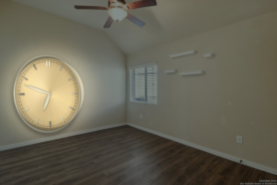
6:48
